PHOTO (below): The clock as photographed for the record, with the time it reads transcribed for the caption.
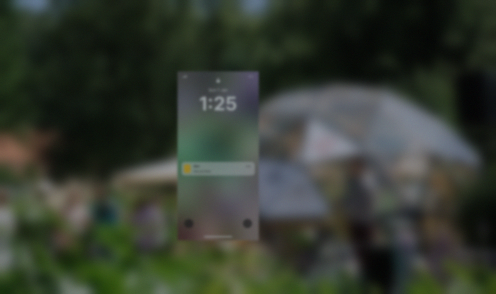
1:25
